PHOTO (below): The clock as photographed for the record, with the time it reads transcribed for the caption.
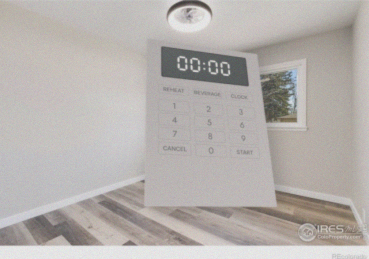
0:00
